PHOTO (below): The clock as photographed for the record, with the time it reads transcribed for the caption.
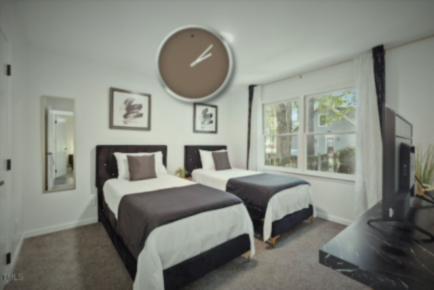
2:08
